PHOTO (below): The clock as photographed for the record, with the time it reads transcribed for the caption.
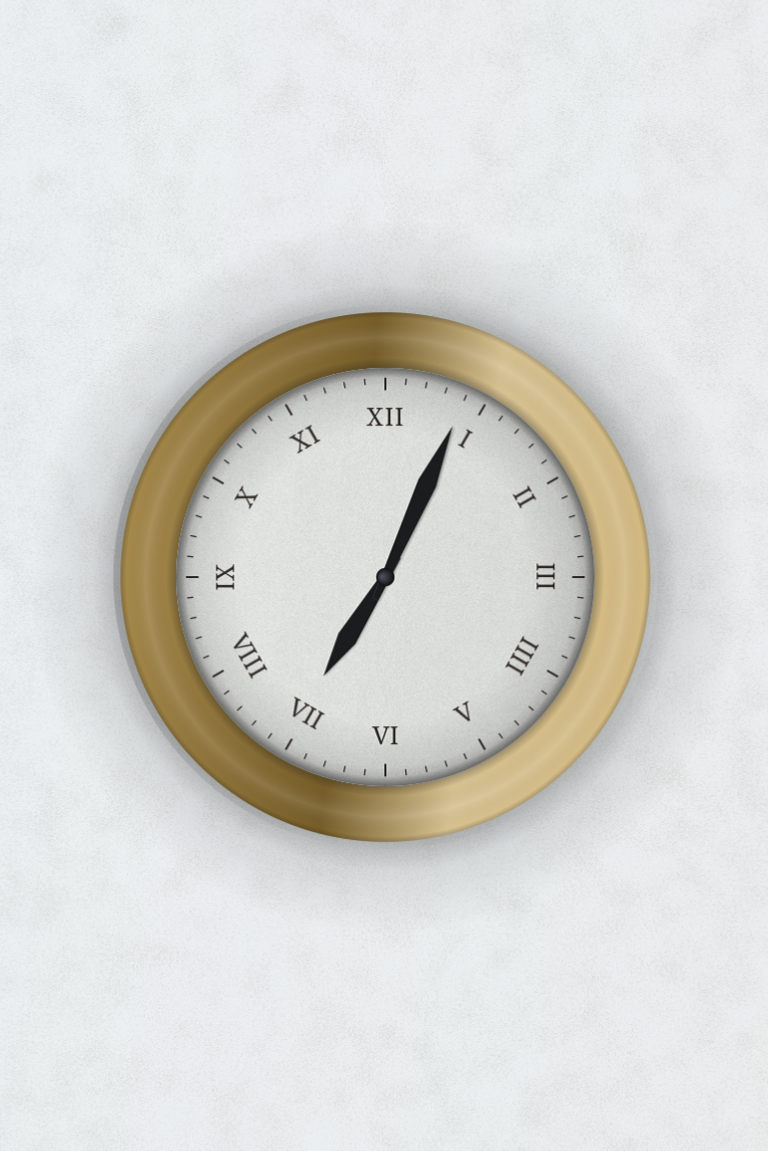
7:04
